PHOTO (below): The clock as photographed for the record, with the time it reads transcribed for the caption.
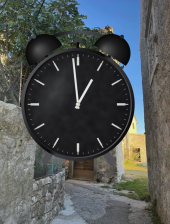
12:59
